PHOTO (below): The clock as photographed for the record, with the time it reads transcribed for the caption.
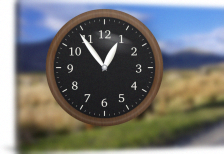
12:54
